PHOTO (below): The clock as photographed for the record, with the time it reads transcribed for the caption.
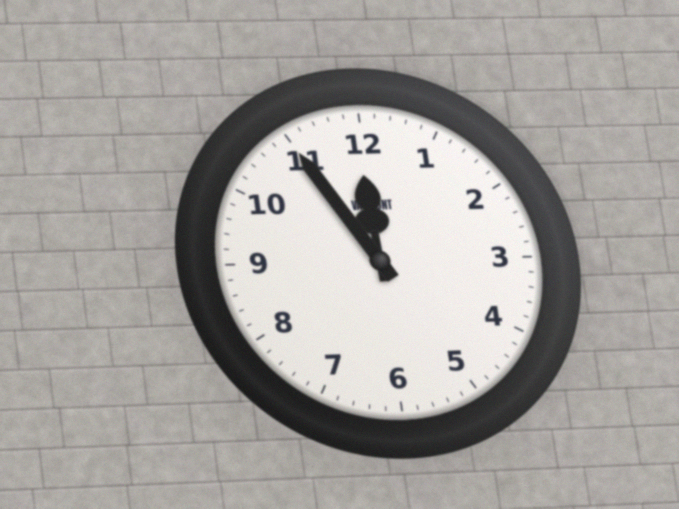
11:55
